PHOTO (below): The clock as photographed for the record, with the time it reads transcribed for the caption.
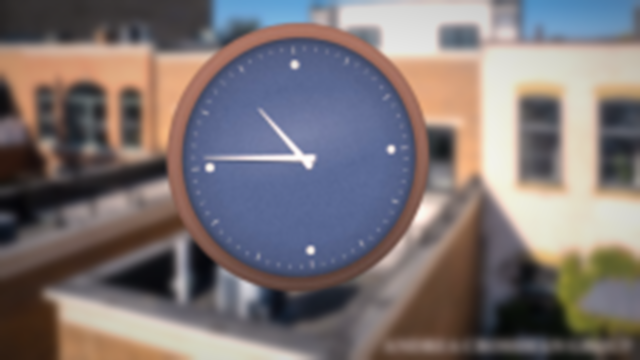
10:46
